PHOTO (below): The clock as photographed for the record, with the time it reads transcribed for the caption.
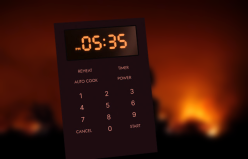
5:35
